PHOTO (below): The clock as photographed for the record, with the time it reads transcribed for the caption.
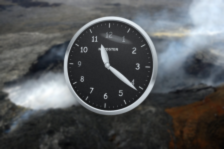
11:21
